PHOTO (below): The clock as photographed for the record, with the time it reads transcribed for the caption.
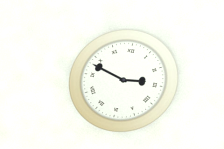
2:48
